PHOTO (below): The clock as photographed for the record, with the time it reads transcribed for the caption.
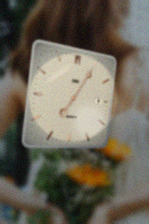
7:05
